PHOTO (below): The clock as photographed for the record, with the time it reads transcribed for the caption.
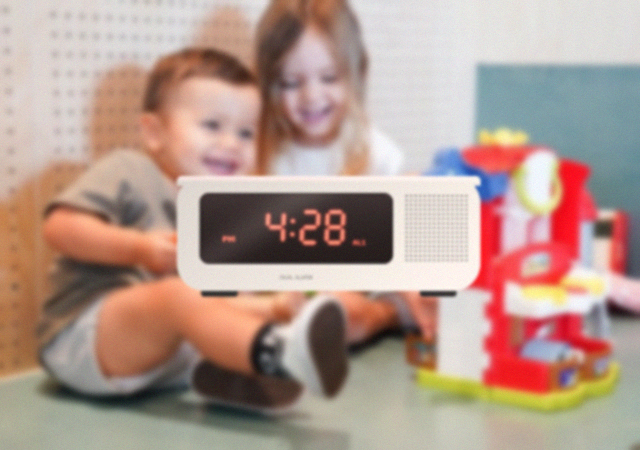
4:28
